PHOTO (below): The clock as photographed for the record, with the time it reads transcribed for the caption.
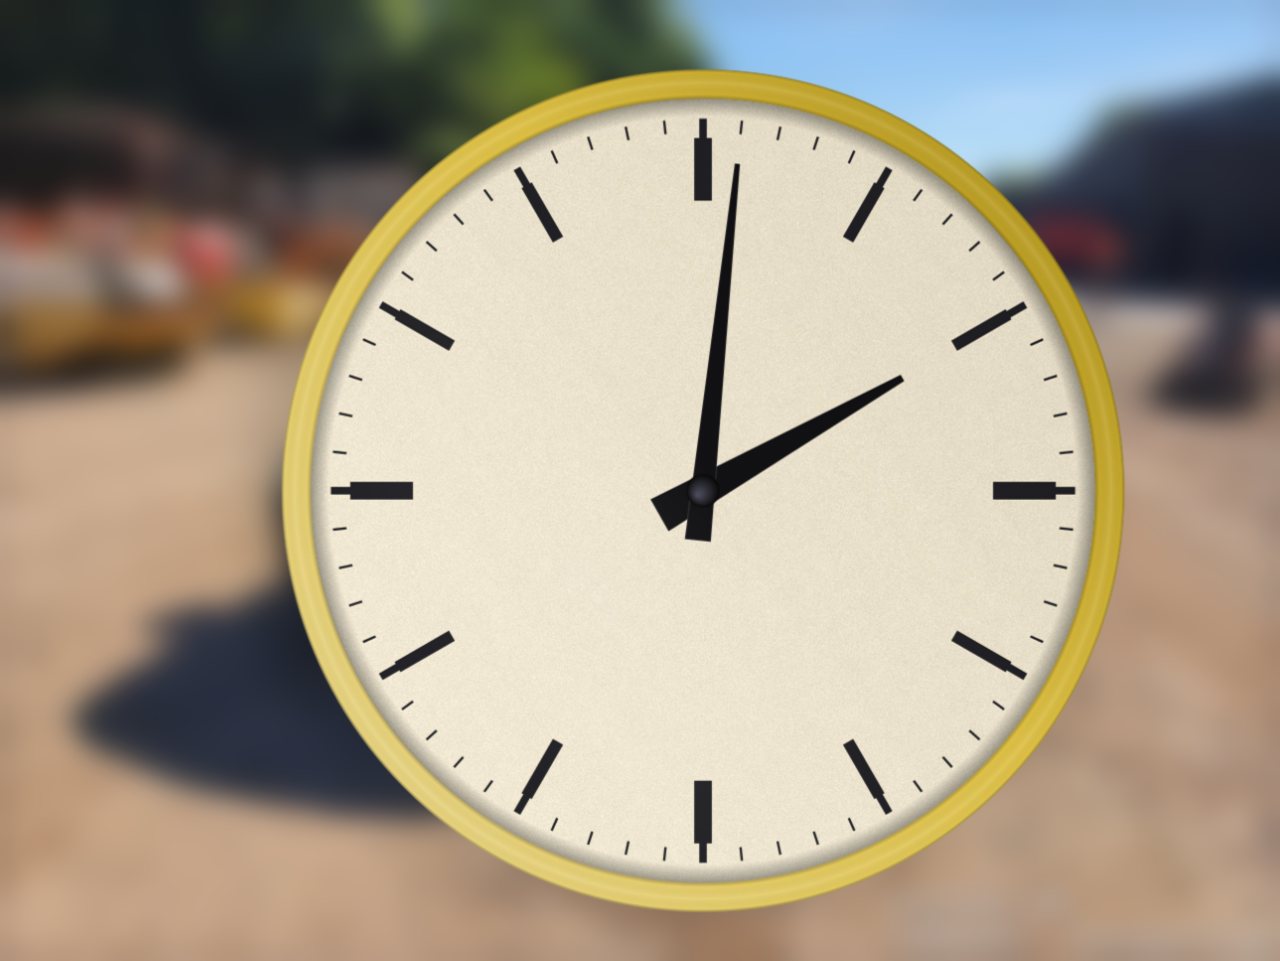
2:01
